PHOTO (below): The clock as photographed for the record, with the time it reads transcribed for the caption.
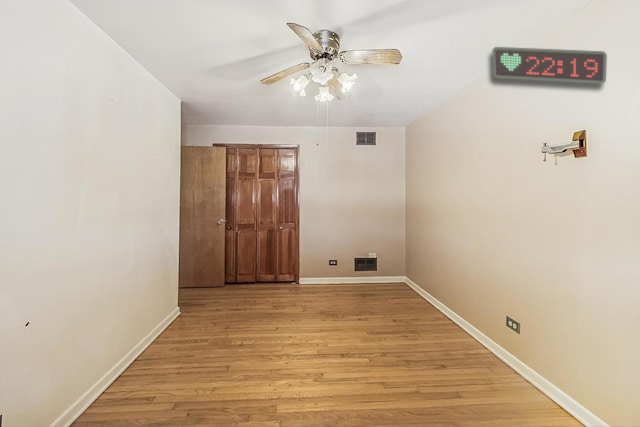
22:19
